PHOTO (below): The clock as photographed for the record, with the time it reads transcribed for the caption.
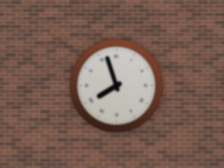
7:57
